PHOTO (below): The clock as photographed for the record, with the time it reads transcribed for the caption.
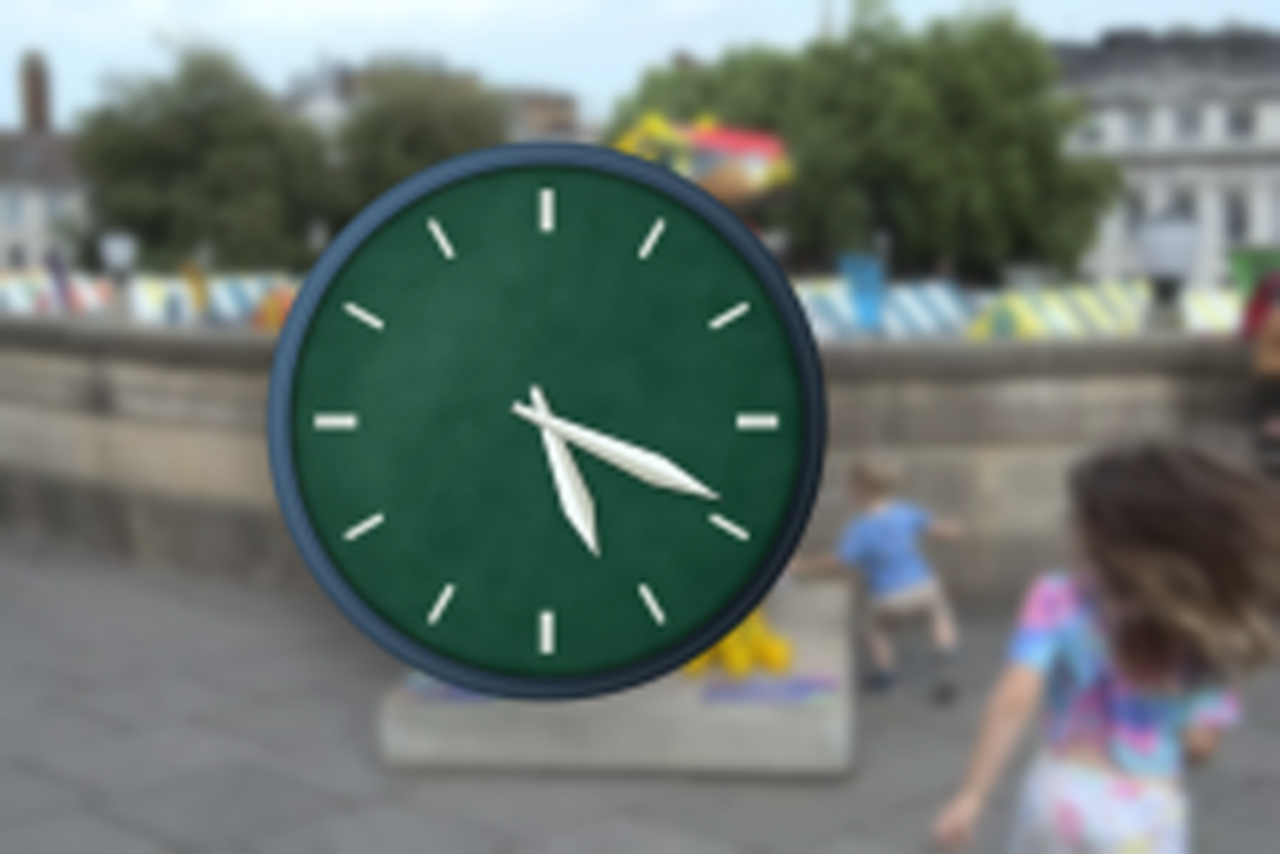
5:19
